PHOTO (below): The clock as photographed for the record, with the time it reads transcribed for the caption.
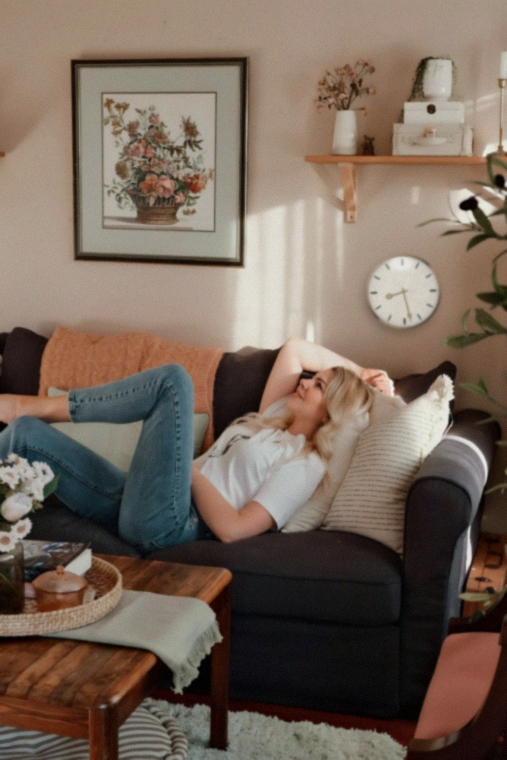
8:28
